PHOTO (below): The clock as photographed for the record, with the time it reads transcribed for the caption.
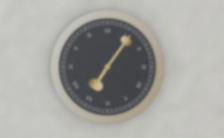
7:06
